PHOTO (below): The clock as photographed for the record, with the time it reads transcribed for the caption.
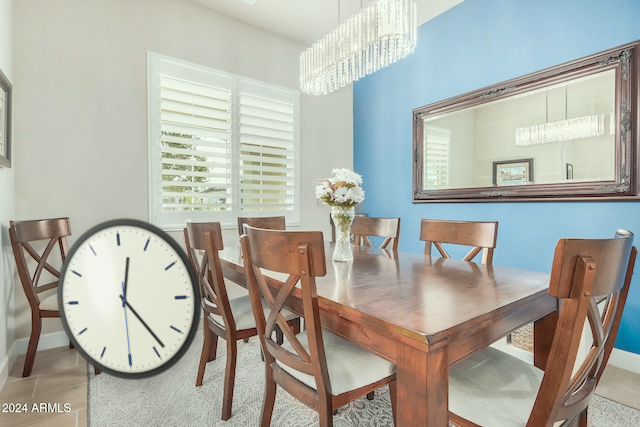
12:23:30
